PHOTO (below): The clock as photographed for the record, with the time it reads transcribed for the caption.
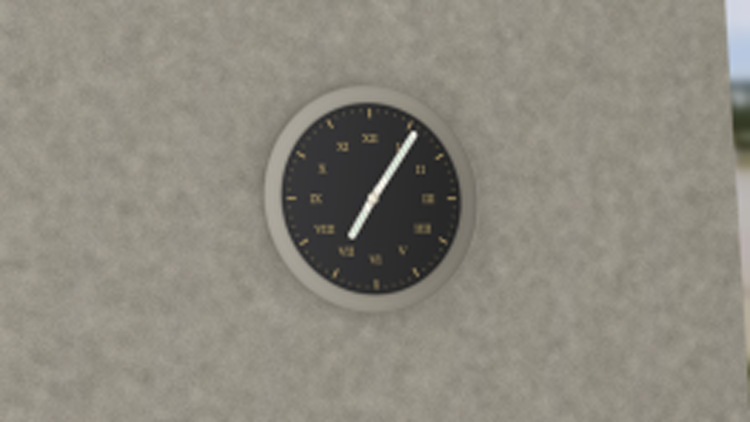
7:06
